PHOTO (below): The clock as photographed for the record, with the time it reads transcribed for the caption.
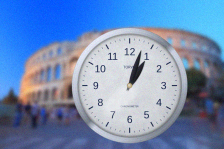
1:03
